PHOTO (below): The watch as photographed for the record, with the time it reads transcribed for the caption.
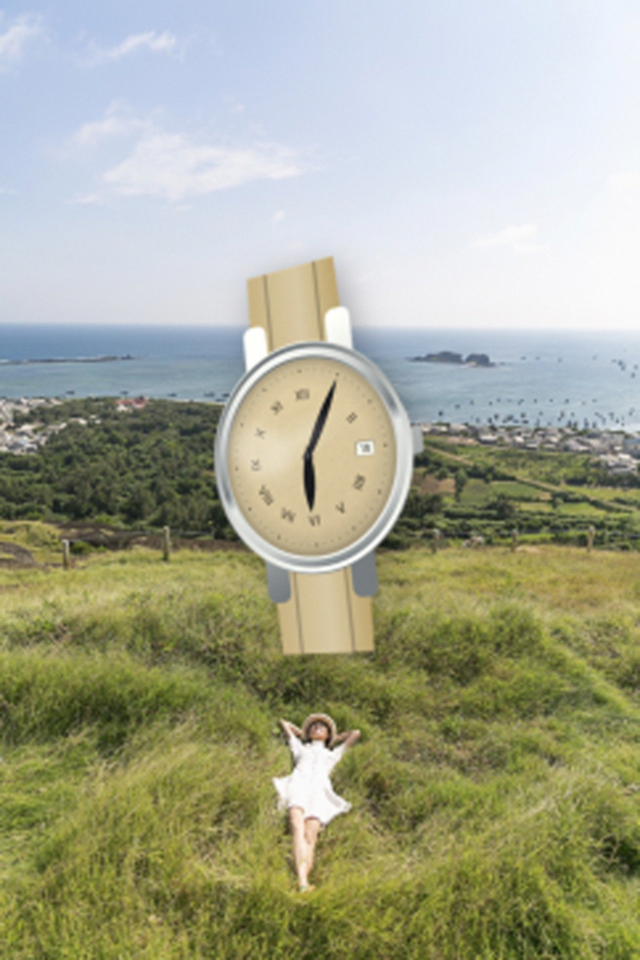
6:05
